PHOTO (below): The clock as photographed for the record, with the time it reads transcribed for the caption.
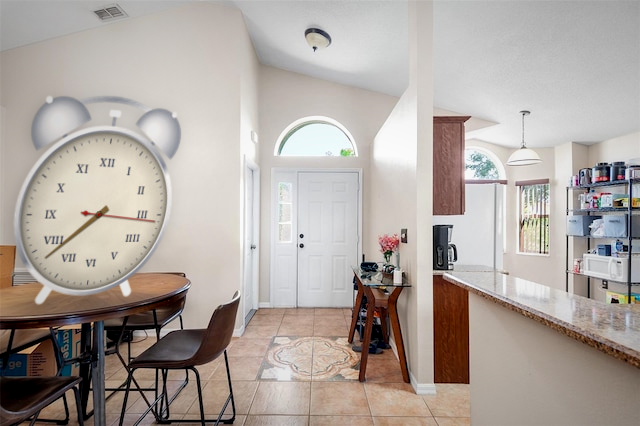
7:38:16
